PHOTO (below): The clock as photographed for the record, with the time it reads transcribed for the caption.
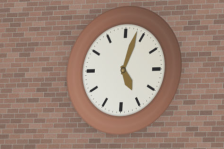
5:03
